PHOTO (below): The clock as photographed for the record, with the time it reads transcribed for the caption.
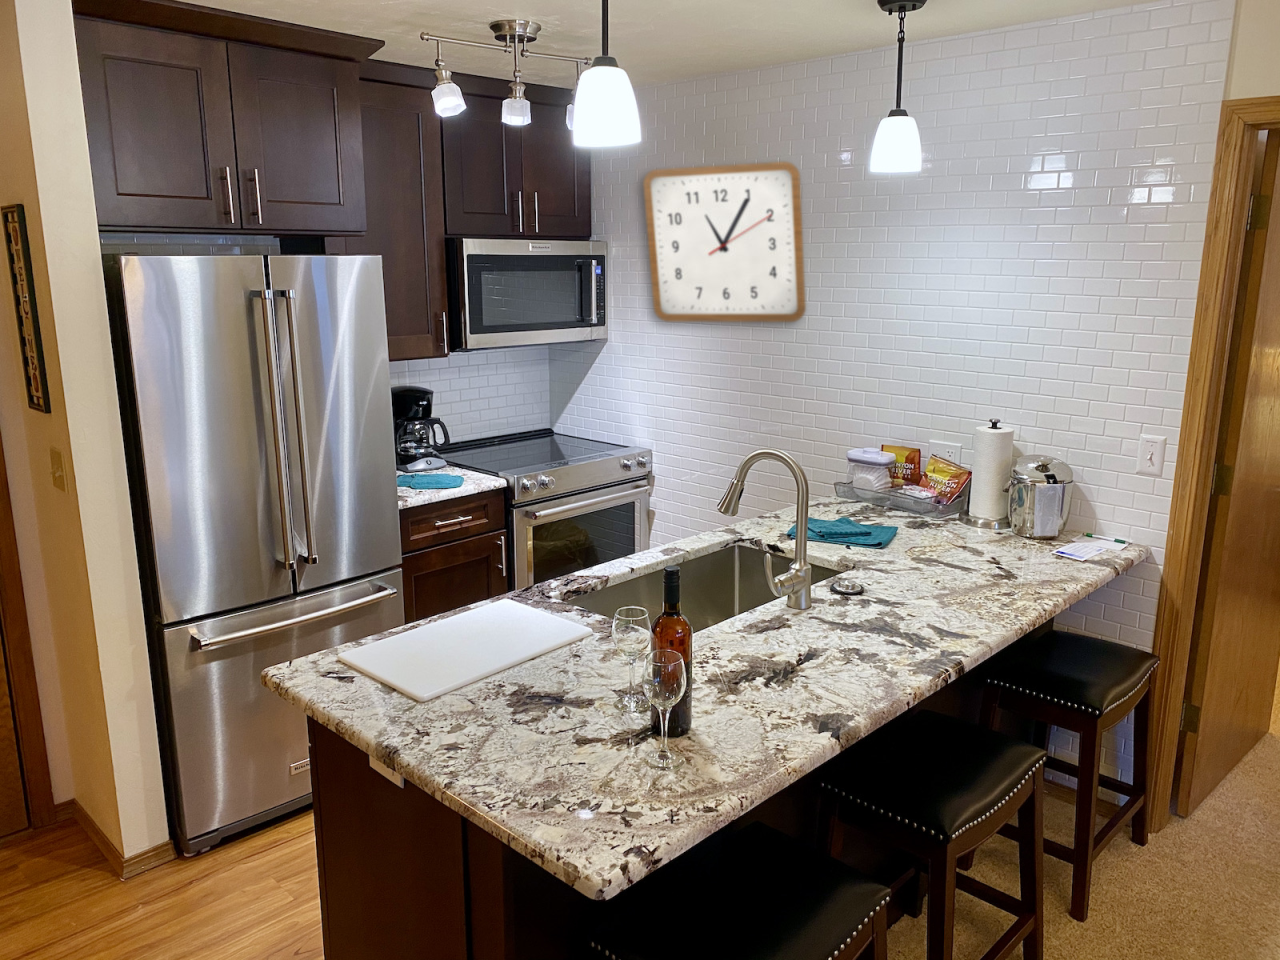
11:05:10
